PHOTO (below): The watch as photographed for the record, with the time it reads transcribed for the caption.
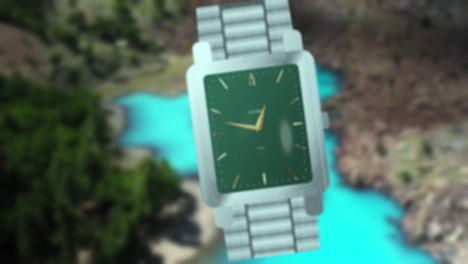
12:48
